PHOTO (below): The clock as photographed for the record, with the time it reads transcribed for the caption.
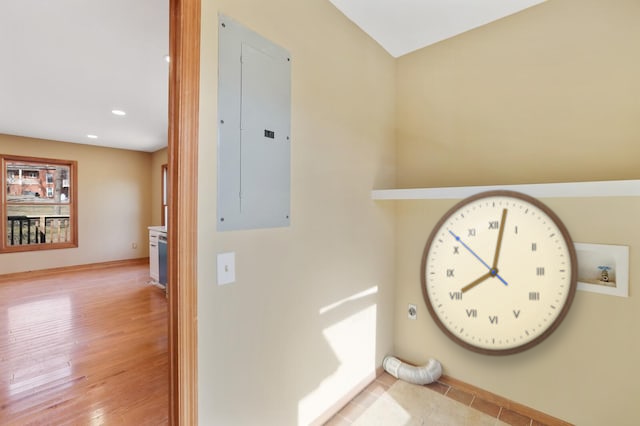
8:01:52
